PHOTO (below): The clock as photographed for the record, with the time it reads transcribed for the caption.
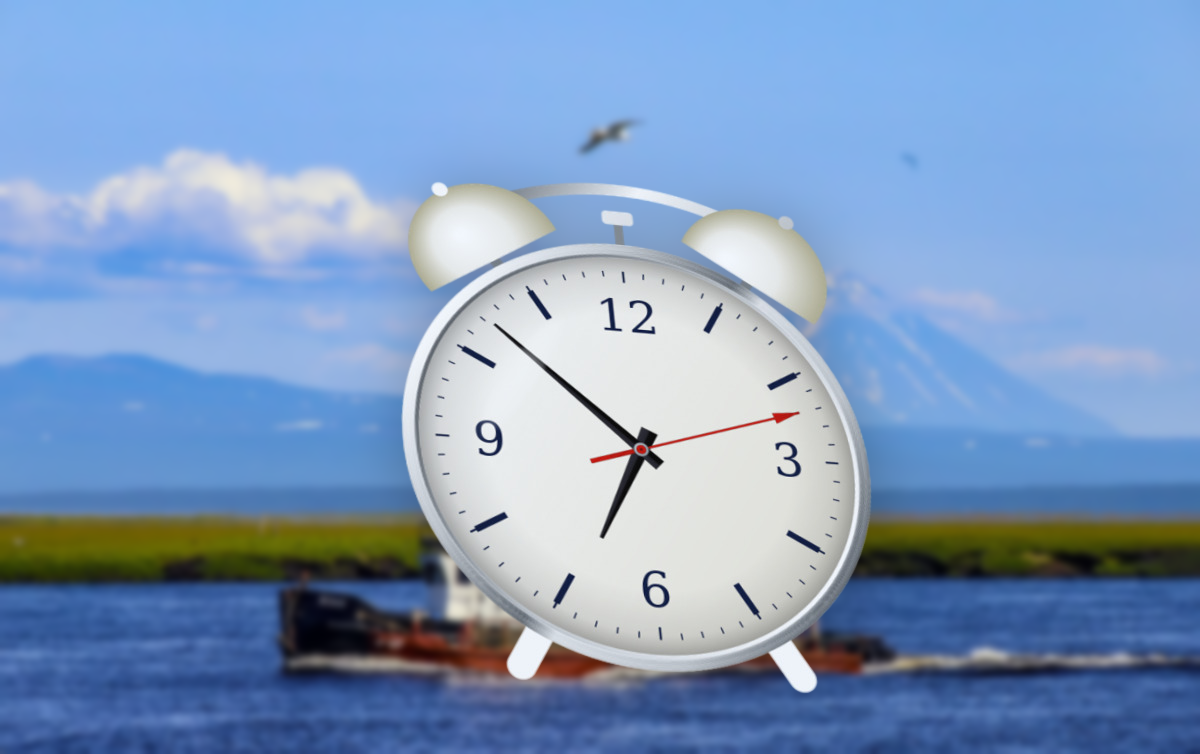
6:52:12
